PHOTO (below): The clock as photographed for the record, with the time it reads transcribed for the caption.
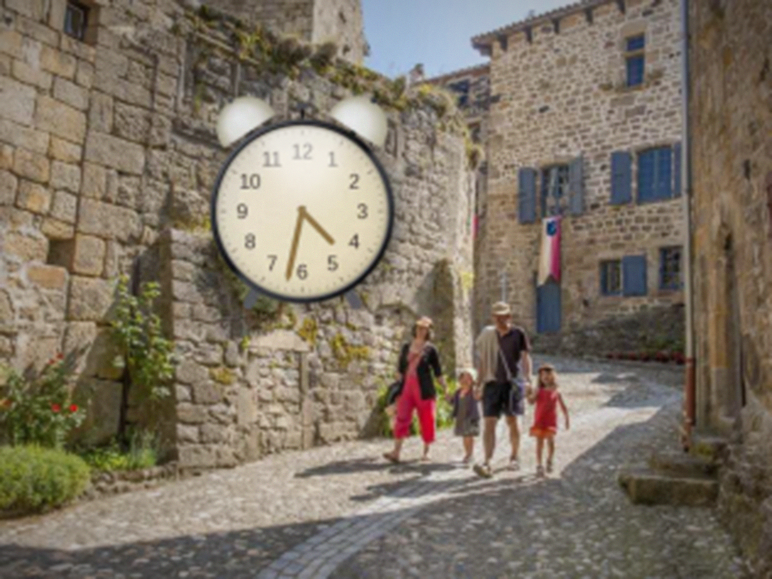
4:32
